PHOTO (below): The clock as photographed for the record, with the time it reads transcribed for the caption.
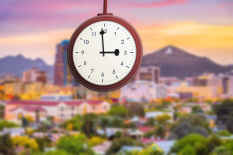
2:59
